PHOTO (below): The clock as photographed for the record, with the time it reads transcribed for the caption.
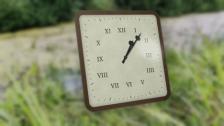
1:07
